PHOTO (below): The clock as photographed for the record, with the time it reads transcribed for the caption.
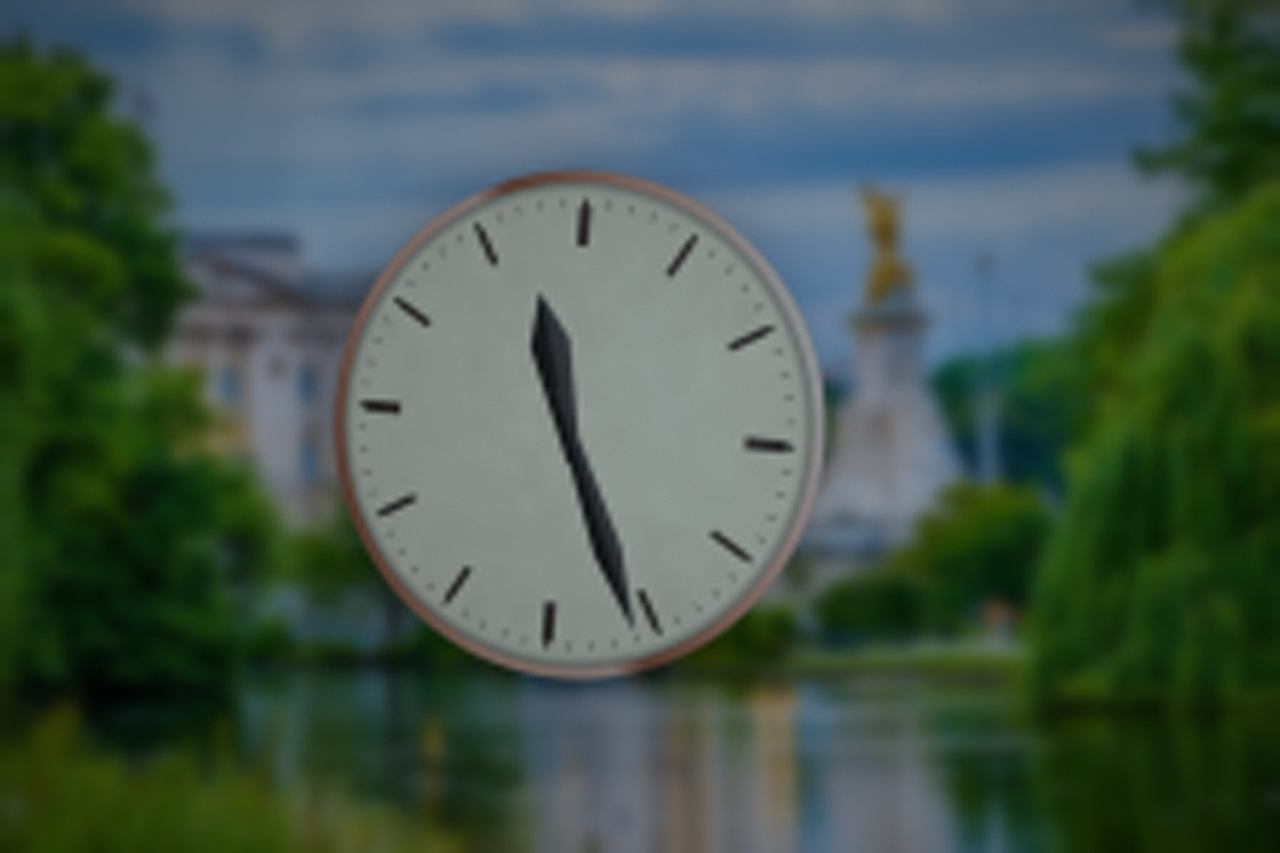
11:26
